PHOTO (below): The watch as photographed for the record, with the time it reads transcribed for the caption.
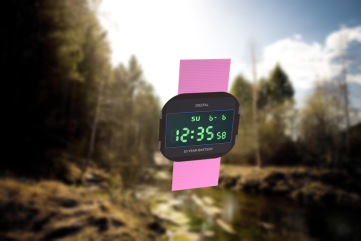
12:35:58
